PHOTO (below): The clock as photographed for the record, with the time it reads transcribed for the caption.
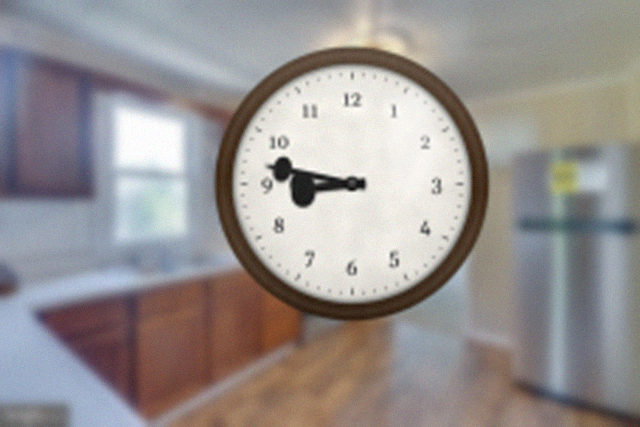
8:47
